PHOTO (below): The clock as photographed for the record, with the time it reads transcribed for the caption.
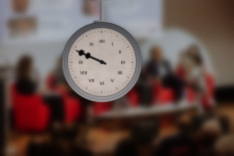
9:49
